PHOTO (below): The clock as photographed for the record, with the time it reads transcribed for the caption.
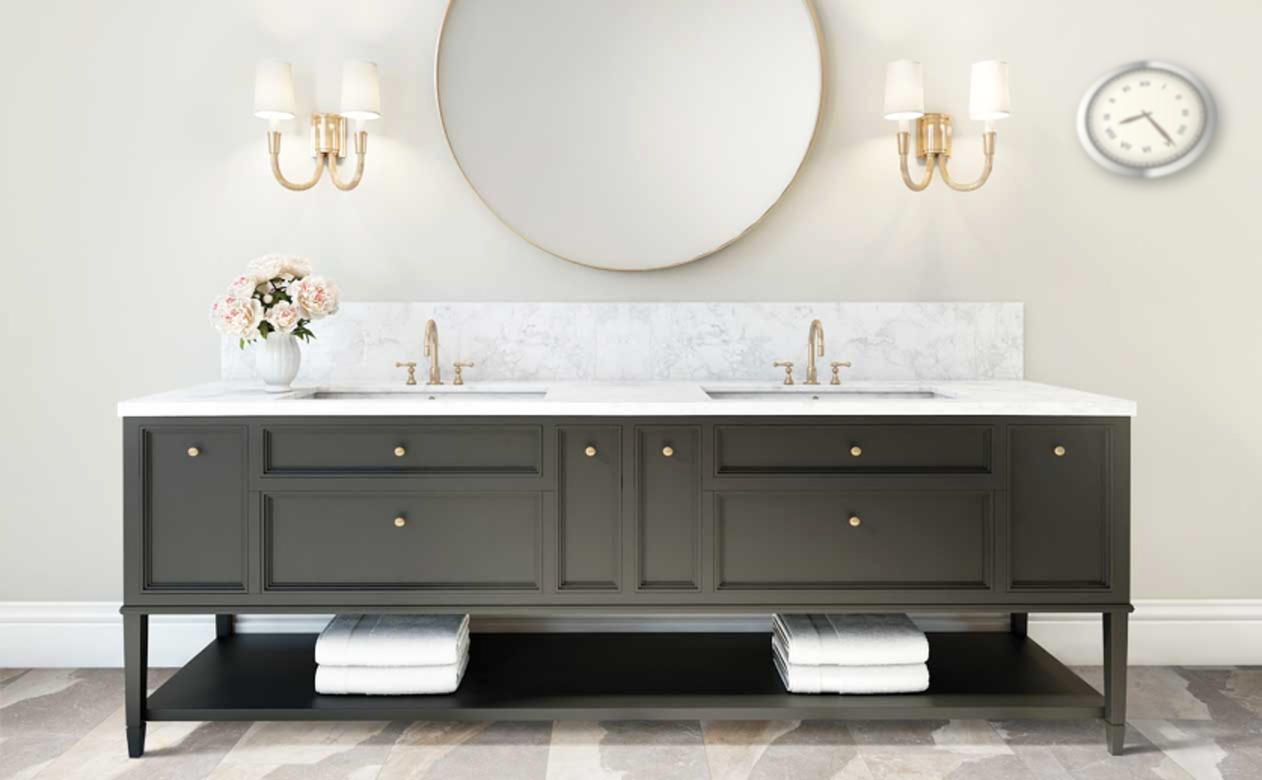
8:24
